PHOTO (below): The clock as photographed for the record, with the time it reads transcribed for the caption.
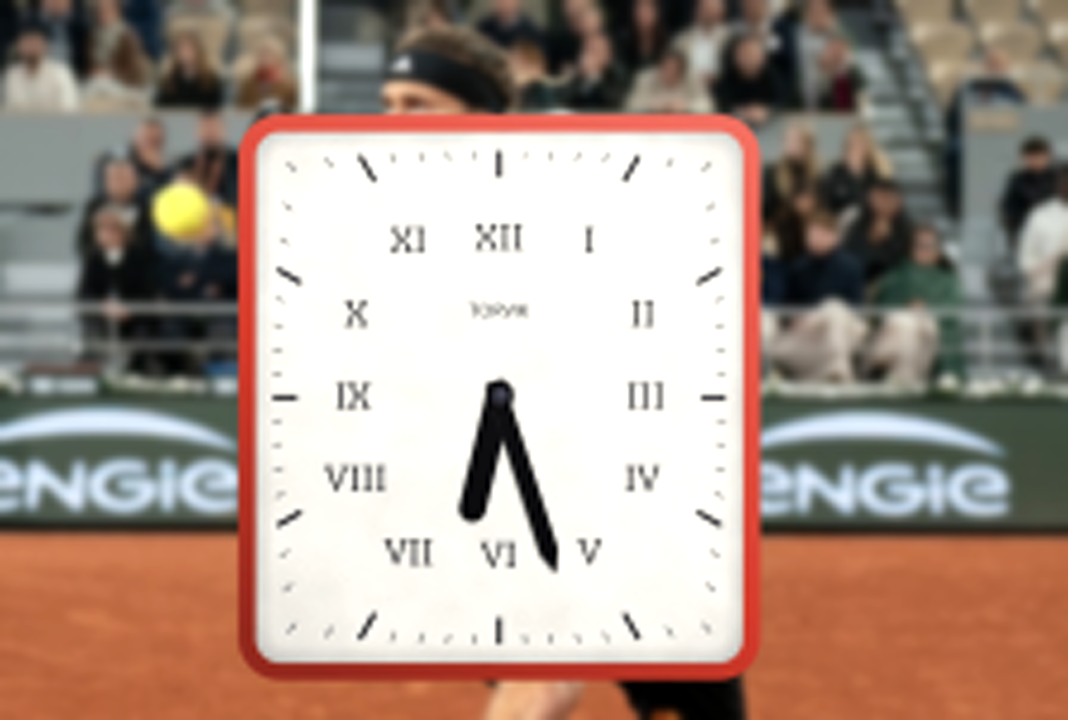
6:27
